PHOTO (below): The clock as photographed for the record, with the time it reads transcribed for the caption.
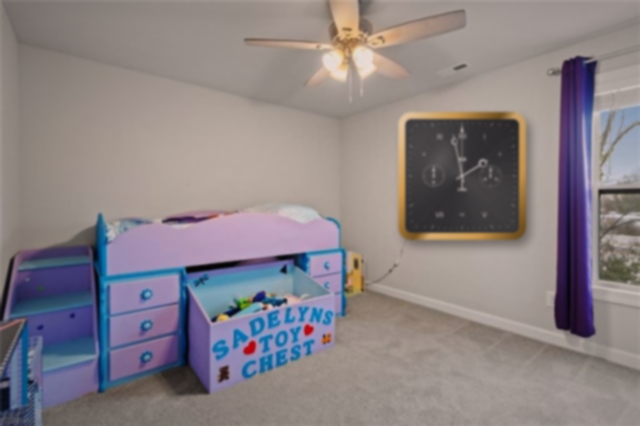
1:58
